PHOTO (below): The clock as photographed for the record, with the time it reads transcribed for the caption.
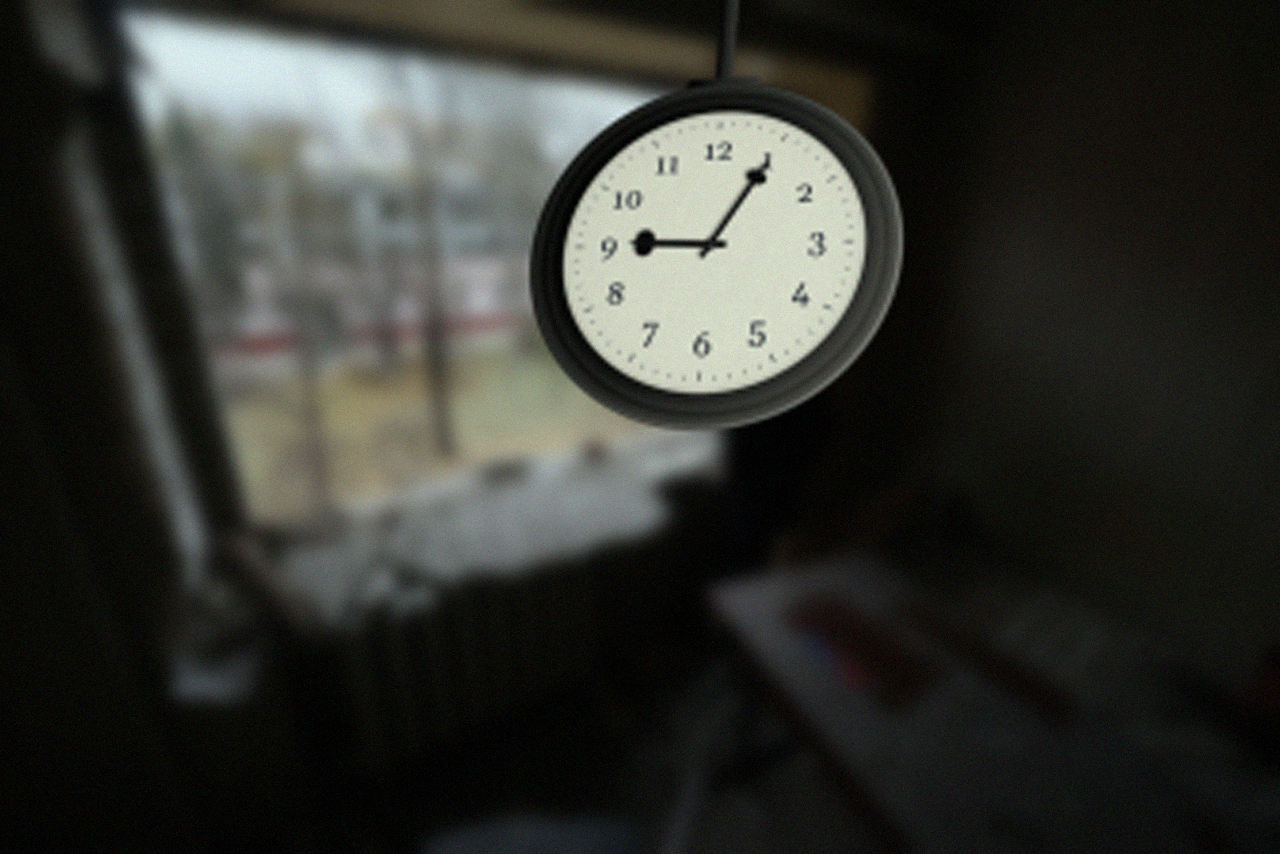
9:05
